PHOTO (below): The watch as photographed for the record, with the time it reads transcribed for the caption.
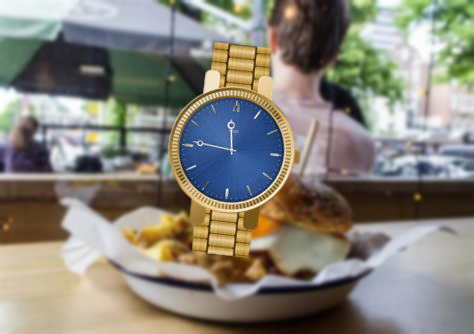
11:46
